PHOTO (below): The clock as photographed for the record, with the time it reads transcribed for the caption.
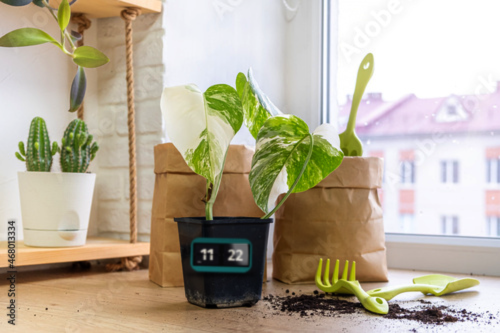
11:22
